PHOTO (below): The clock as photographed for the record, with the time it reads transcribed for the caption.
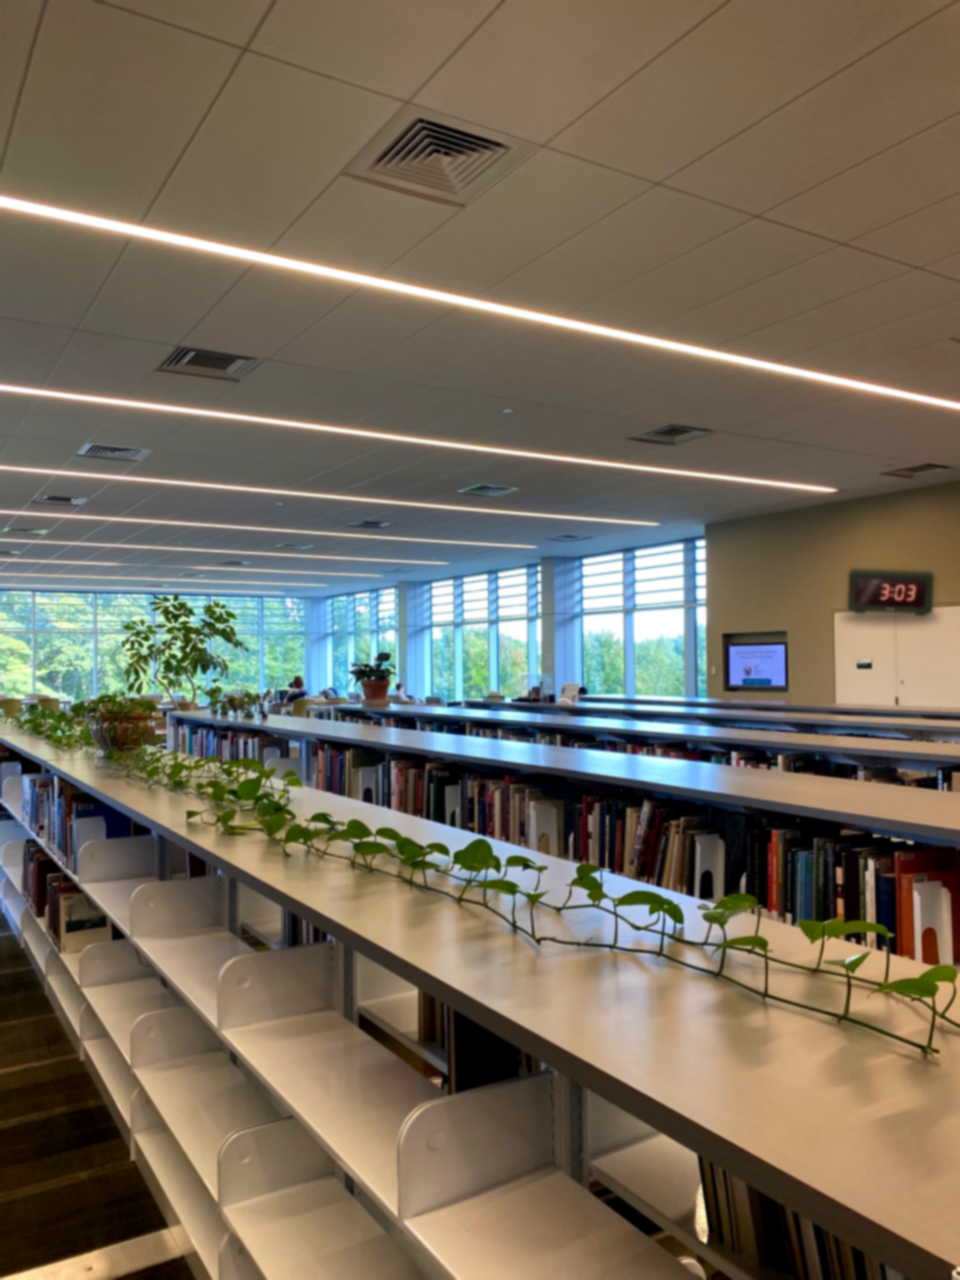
3:03
